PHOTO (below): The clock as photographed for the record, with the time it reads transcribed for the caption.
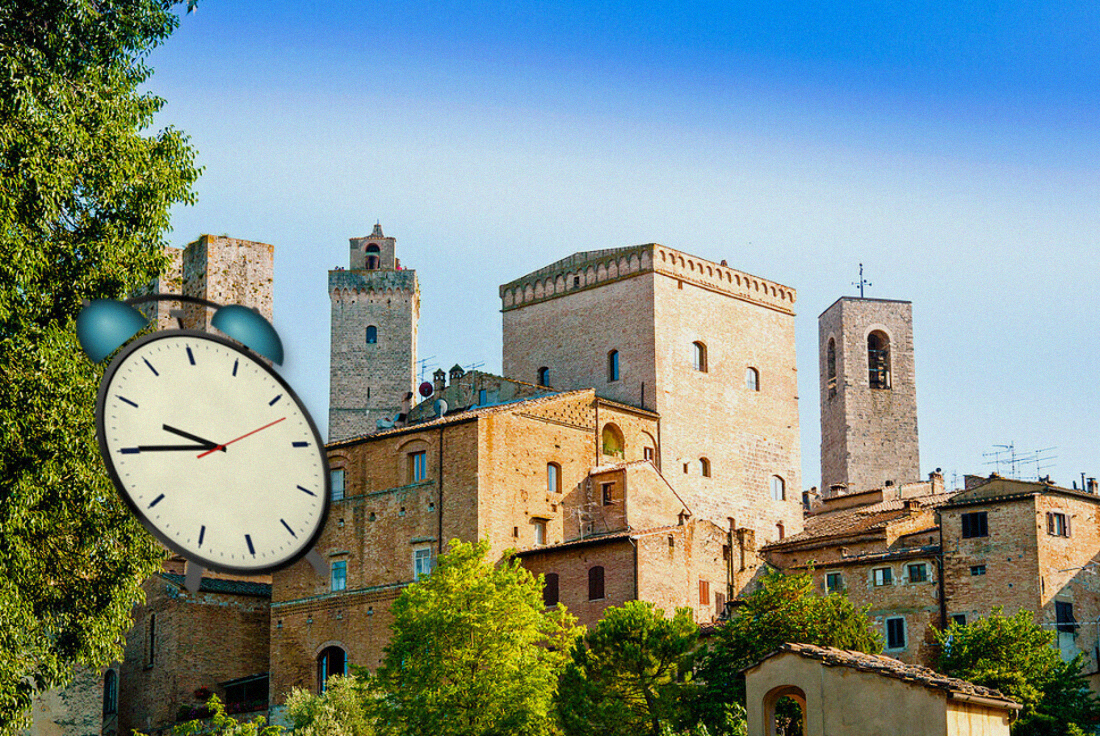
9:45:12
